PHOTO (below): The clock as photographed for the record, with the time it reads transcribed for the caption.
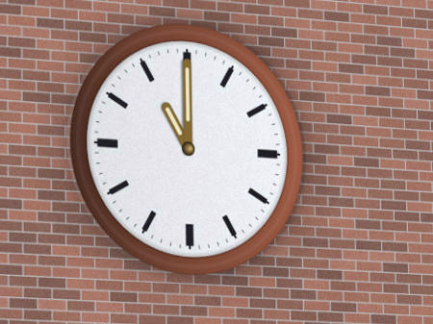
11:00
